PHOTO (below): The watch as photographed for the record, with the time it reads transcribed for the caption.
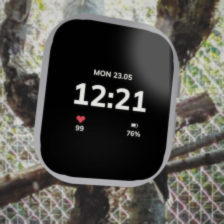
12:21
